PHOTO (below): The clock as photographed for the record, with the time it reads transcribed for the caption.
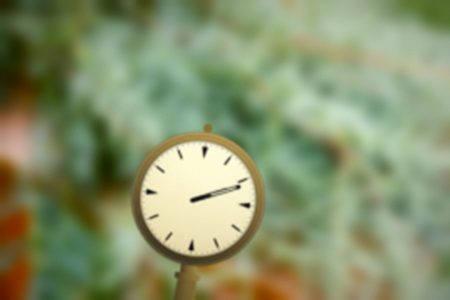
2:11
